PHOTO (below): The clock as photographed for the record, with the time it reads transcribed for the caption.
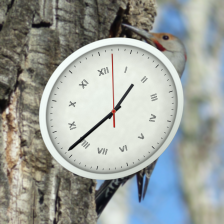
1:41:02
